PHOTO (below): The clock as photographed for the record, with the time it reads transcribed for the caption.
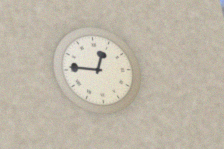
12:46
